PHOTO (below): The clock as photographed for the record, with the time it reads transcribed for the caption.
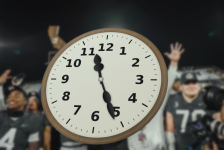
11:26
